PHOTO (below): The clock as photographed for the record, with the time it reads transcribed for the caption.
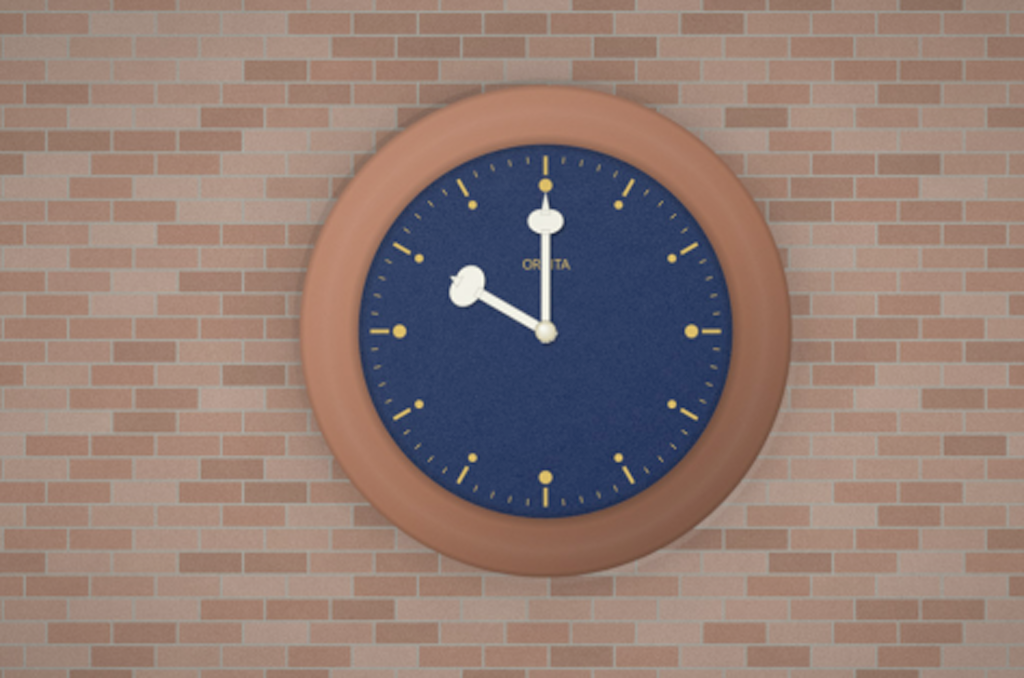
10:00
